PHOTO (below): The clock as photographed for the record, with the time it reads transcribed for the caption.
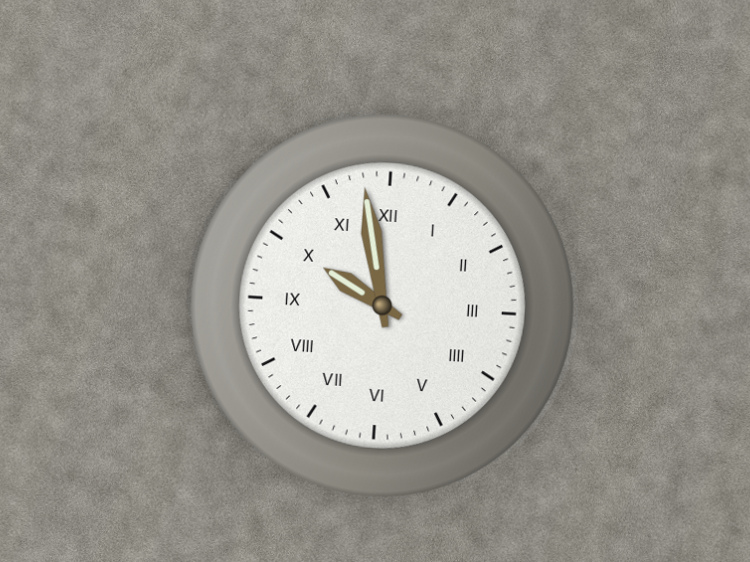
9:58
